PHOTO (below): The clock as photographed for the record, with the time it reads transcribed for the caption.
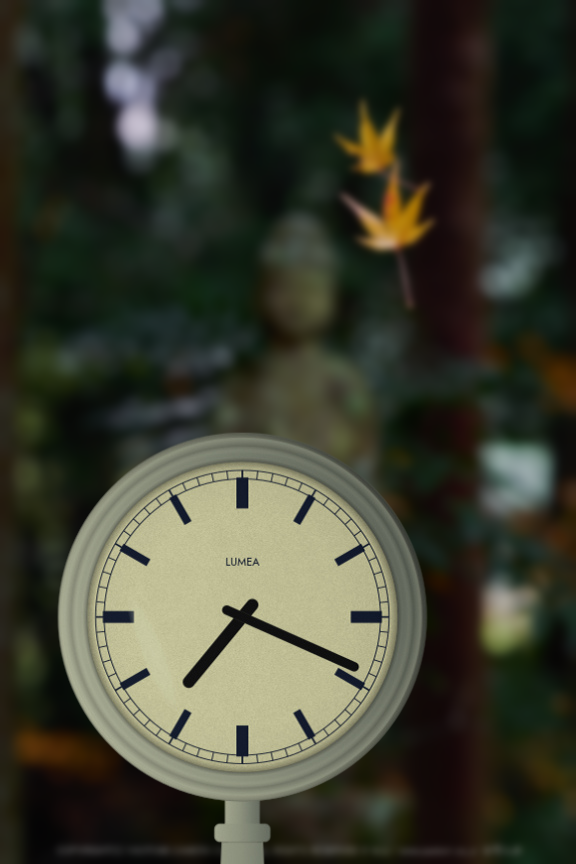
7:19
